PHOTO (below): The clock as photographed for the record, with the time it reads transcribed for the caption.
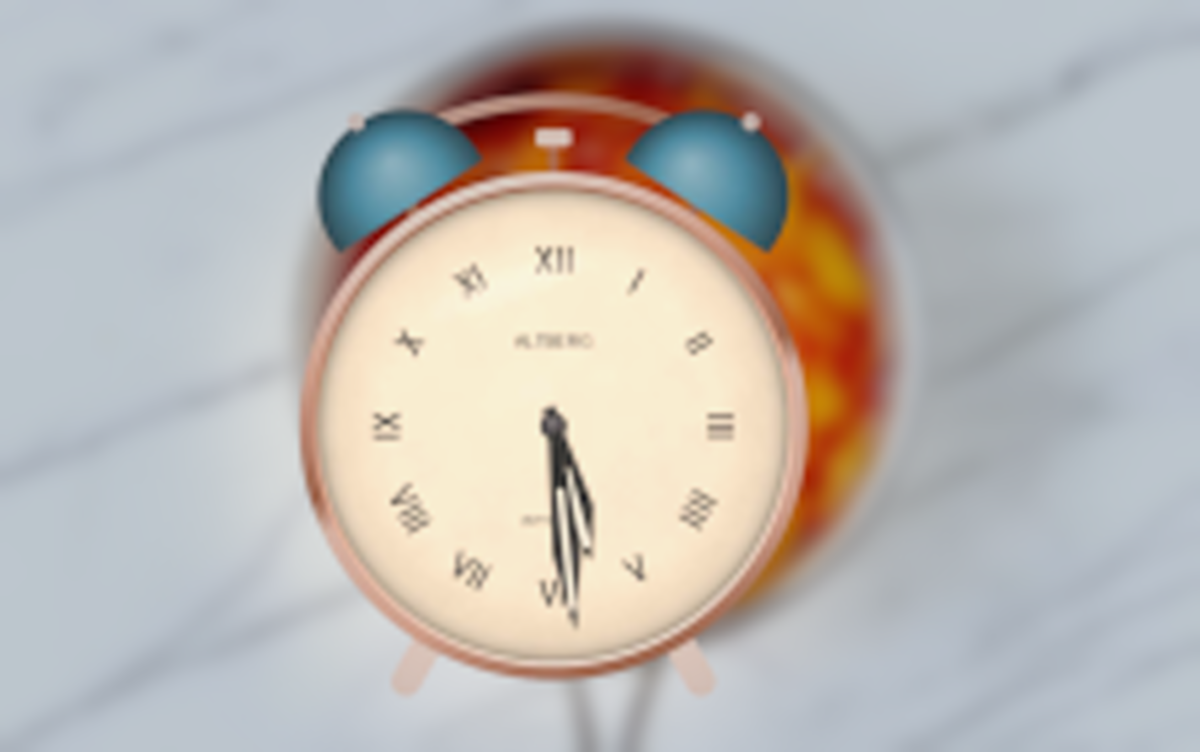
5:29
